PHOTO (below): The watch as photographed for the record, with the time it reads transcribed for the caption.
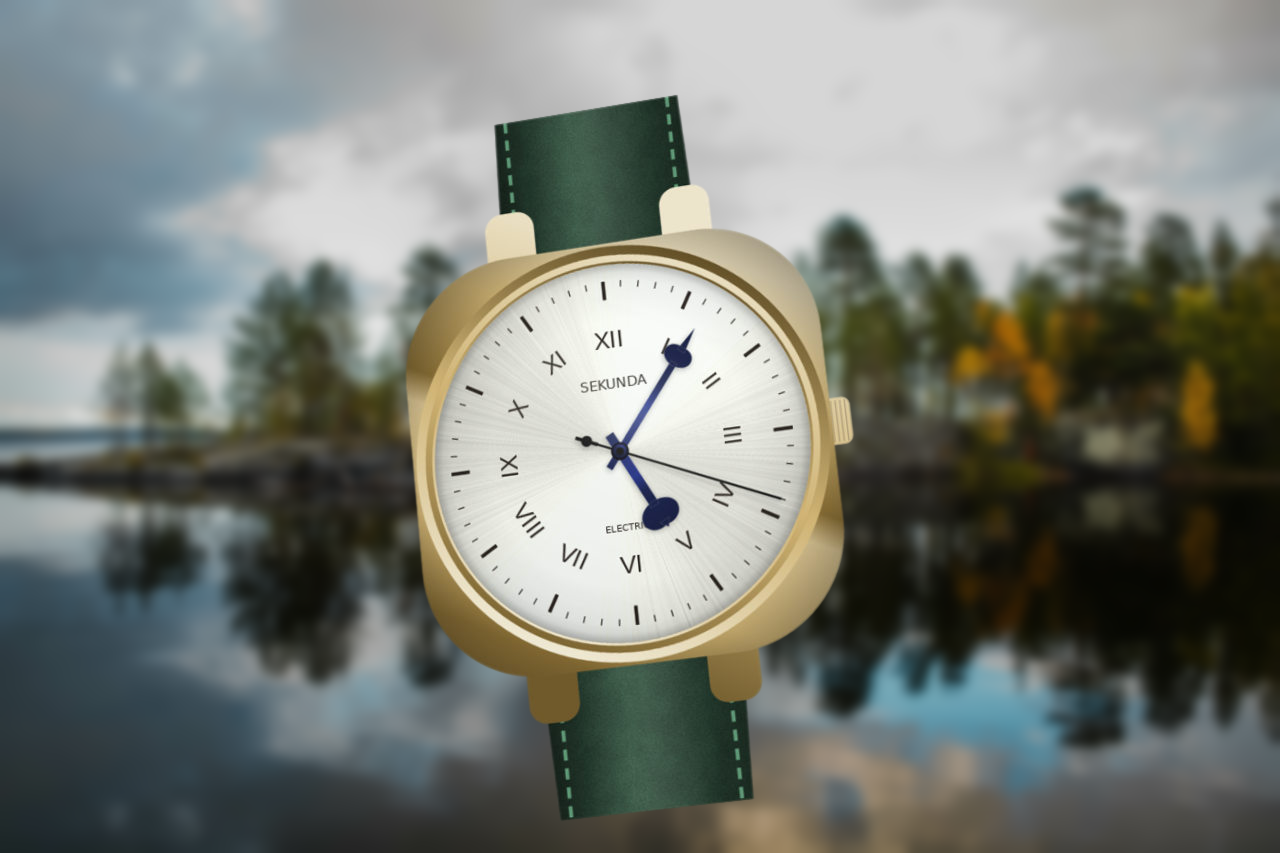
5:06:19
